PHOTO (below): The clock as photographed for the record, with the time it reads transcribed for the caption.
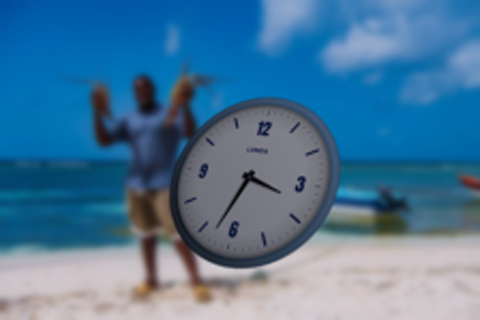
3:33
